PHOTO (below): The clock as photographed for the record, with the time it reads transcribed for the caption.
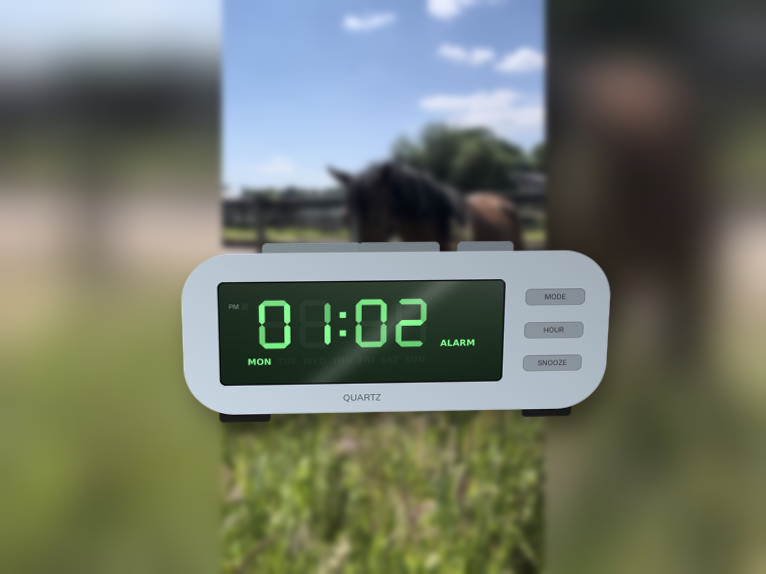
1:02
